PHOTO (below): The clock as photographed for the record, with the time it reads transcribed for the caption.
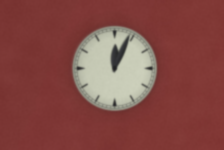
12:04
